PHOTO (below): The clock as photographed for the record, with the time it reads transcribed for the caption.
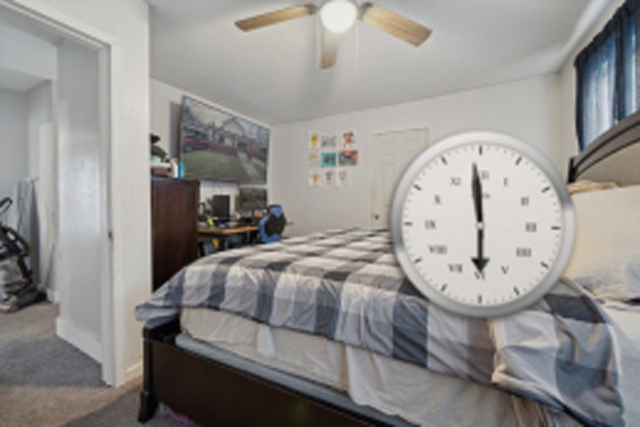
5:59
